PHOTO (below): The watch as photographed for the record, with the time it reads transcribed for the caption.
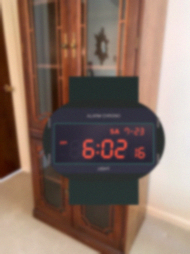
6:02
